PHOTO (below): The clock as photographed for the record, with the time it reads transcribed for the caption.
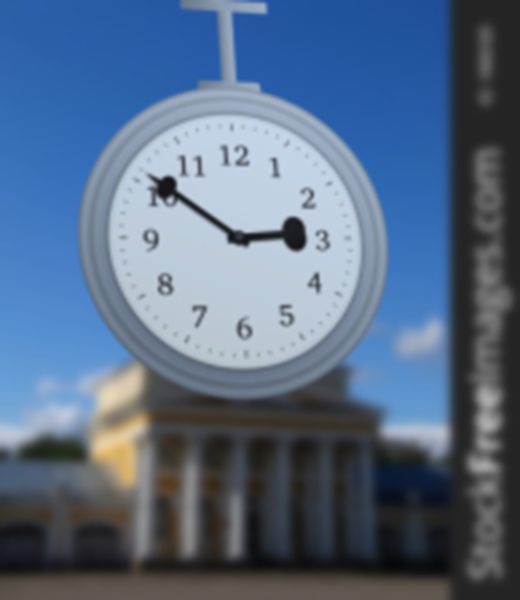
2:51
